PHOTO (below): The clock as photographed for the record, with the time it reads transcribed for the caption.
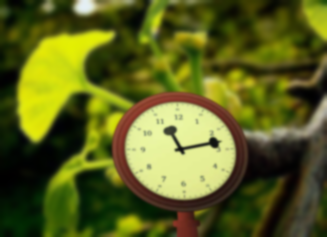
11:13
